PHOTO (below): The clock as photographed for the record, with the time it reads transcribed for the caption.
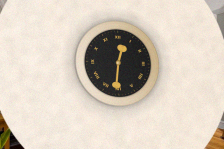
12:31
